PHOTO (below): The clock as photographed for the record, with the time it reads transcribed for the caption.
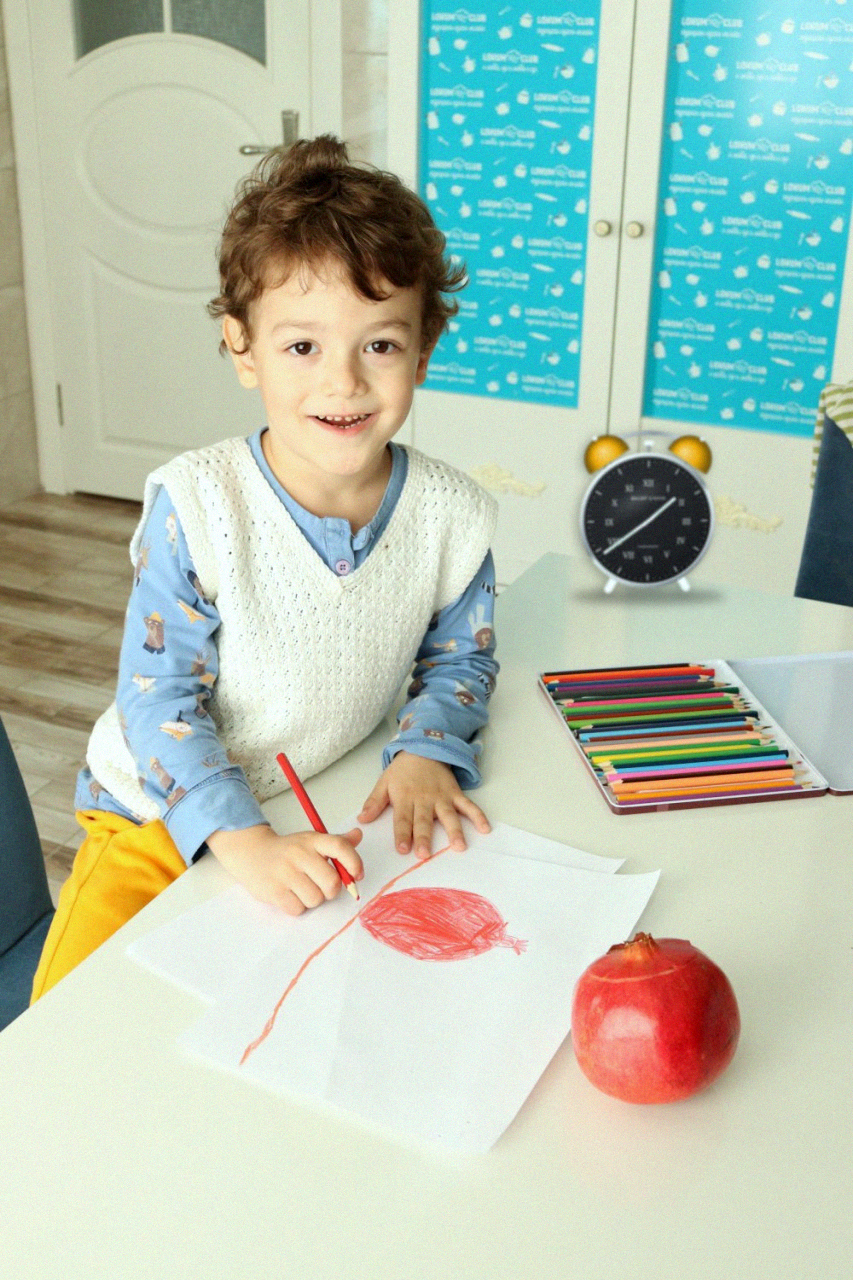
1:39
